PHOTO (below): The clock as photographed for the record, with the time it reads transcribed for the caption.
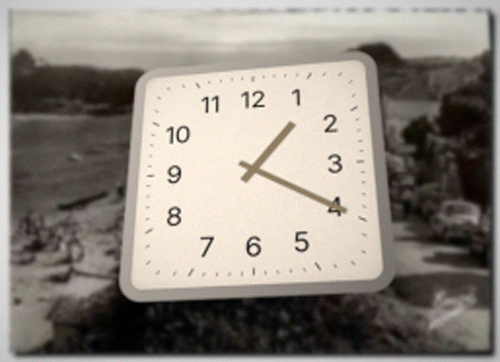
1:20
